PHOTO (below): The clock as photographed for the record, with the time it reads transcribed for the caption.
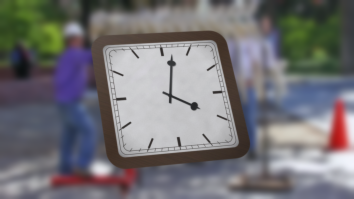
4:02
